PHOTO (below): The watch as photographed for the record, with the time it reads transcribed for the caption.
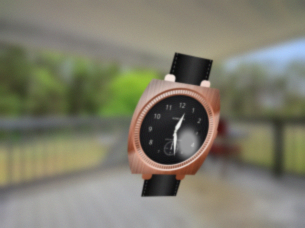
12:28
